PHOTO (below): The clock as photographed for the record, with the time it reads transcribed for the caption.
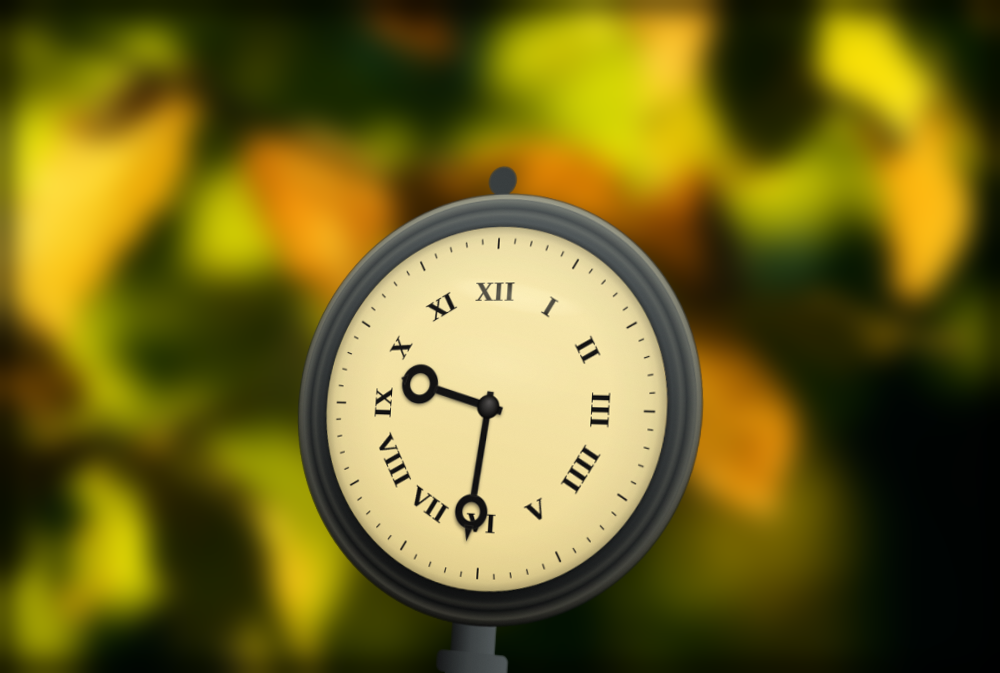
9:31
